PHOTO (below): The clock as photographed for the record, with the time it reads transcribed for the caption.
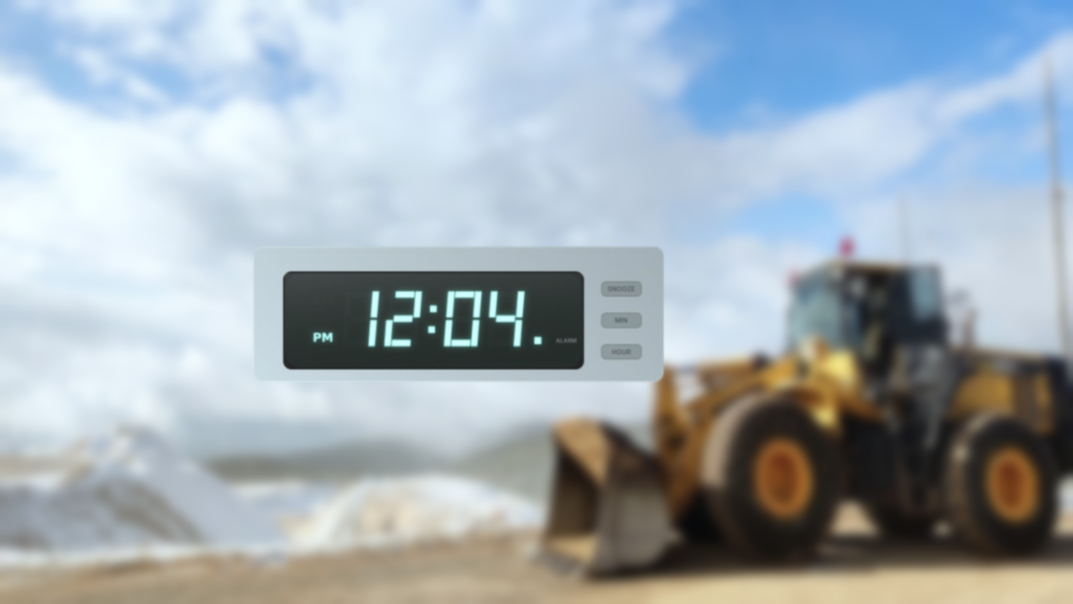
12:04
